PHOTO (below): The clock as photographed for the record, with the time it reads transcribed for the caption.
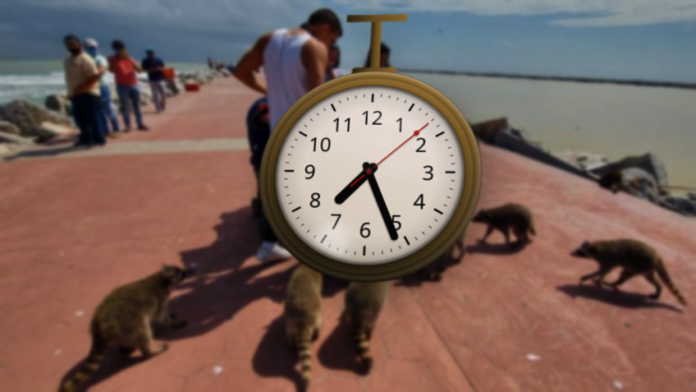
7:26:08
